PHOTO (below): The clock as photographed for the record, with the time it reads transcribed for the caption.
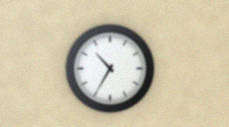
10:35
